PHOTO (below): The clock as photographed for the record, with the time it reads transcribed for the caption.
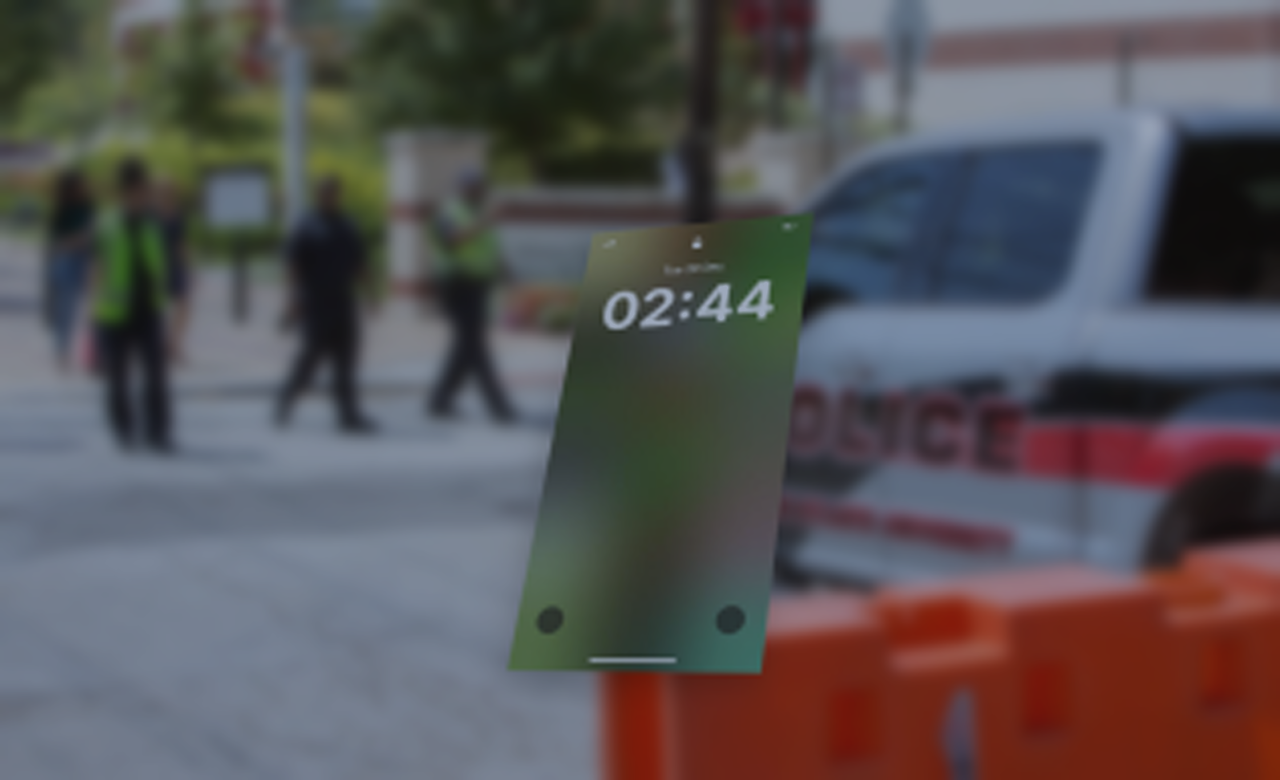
2:44
